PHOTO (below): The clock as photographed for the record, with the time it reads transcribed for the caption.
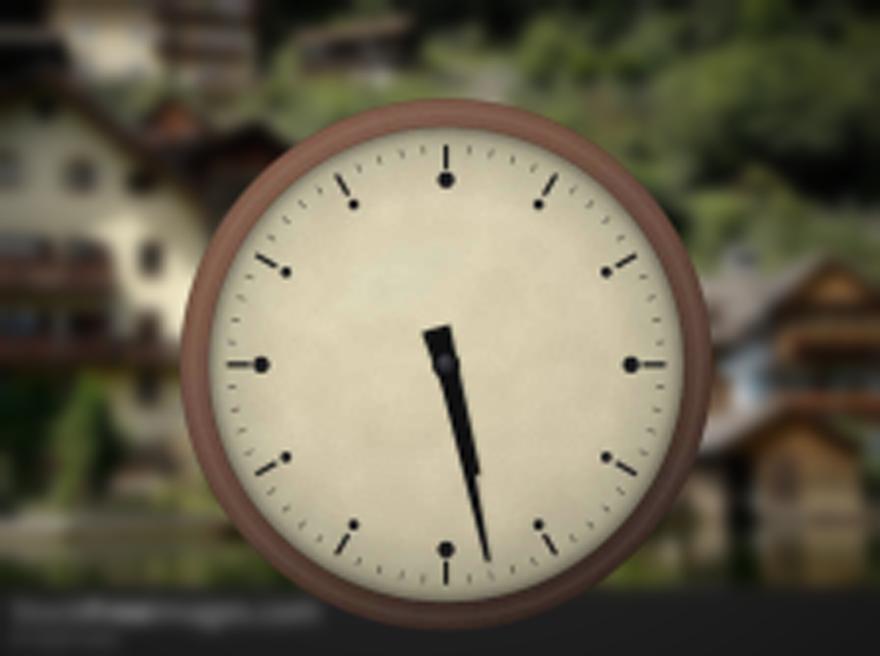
5:28
